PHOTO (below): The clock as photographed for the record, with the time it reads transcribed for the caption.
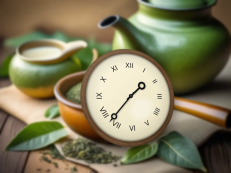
1:37
